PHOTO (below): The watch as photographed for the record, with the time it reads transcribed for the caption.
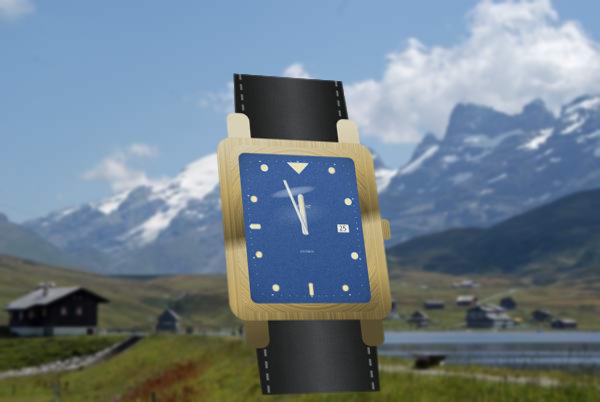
11:57
